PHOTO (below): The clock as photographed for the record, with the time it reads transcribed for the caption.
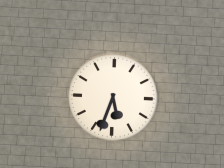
5:33
